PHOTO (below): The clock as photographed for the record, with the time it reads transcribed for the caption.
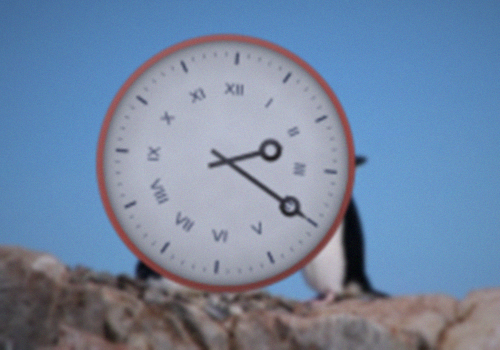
2:20
